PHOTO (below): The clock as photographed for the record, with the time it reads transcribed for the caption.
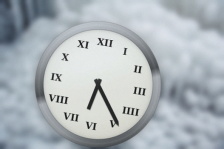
6:24
